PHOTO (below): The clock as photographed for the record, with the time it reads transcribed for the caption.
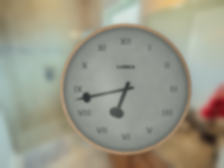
6:43
